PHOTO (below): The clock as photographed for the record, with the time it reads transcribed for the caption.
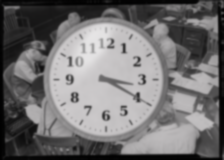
3:20
